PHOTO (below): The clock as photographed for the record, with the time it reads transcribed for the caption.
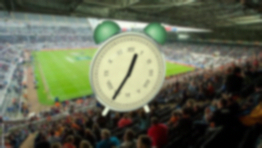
12:35
